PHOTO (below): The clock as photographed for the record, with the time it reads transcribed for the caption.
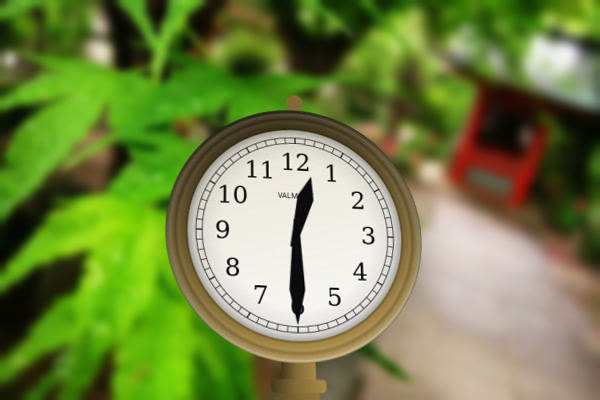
12:30
